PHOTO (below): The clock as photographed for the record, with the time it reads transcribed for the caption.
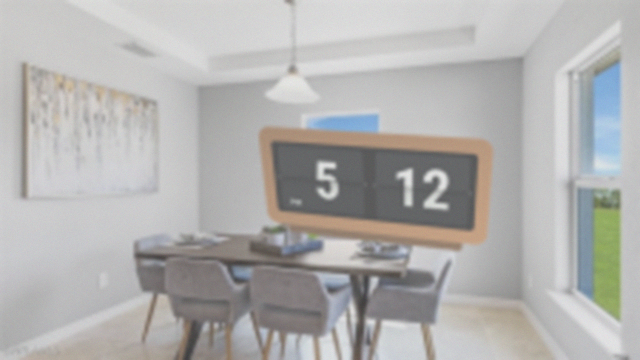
5:12
